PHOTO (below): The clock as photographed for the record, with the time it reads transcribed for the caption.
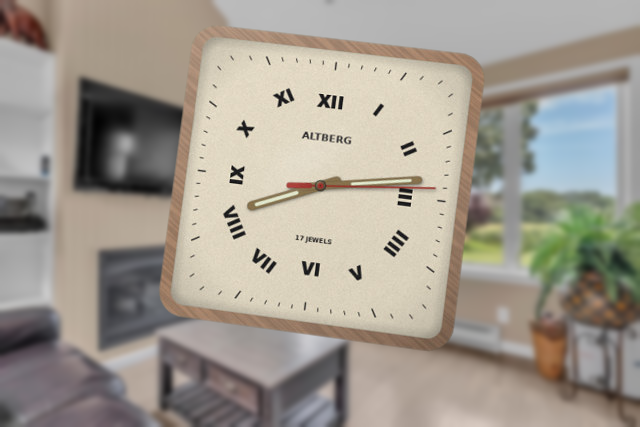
8:13:14
